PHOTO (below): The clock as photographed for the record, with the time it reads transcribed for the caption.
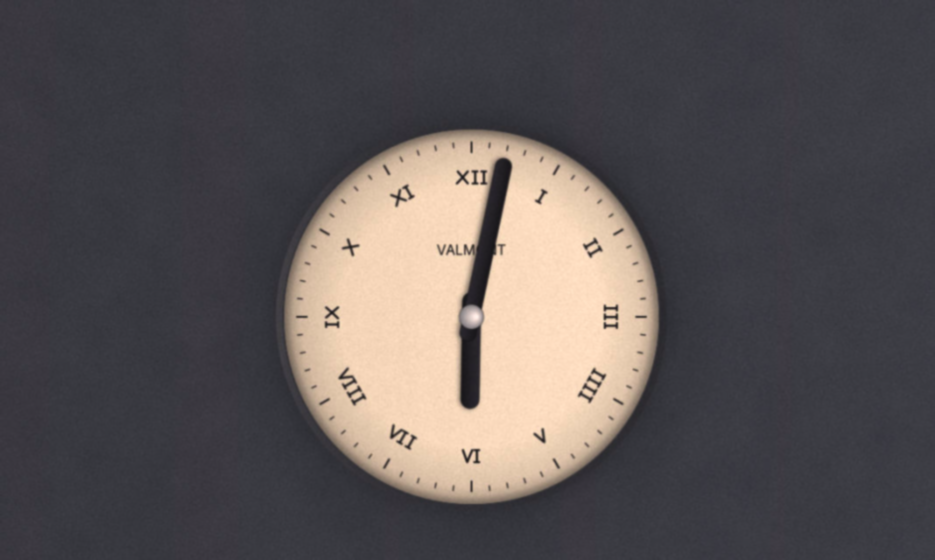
6:02
